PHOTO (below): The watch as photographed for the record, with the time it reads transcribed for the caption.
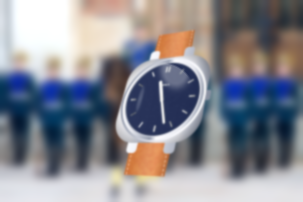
11:27
